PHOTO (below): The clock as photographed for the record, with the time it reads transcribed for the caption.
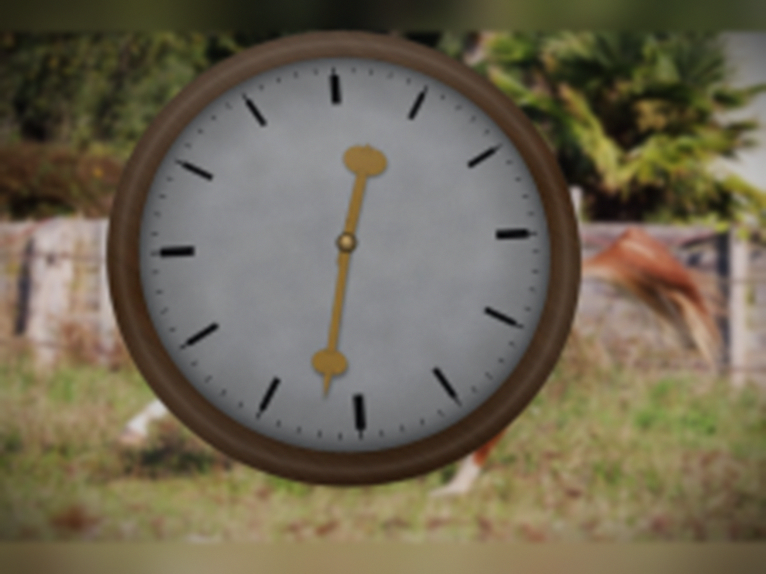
12:32
